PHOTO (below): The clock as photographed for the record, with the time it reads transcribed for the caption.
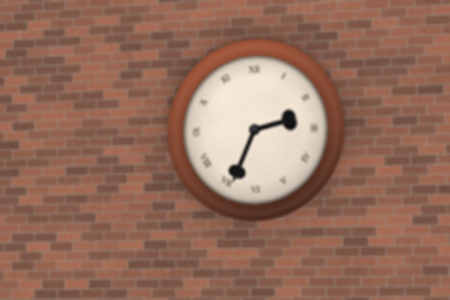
2:34
